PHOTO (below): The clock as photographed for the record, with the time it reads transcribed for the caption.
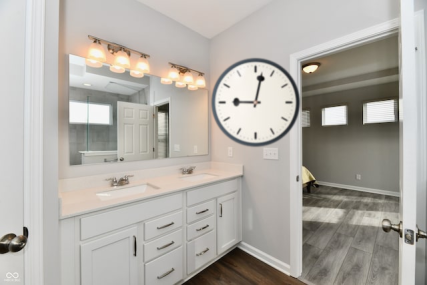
9:02
